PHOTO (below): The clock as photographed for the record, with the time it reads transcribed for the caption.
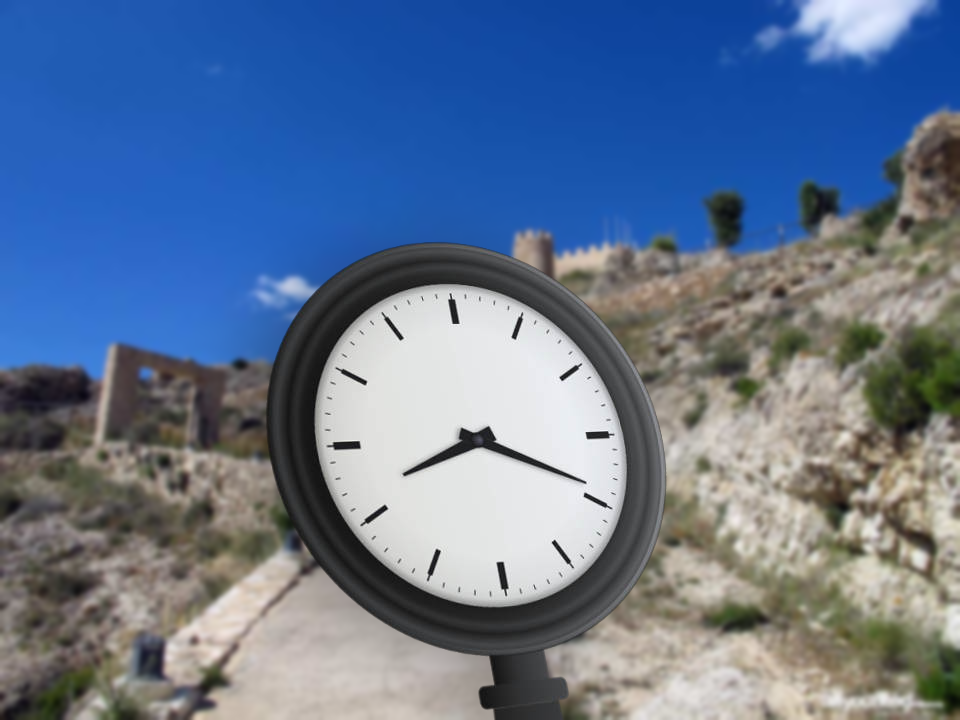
8:19
